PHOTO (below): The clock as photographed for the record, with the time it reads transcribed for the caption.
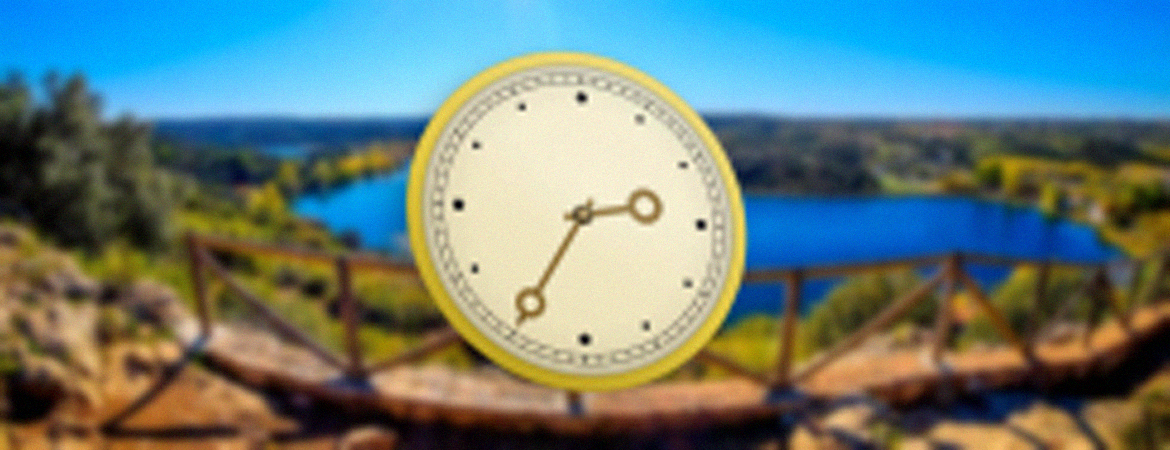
2:35
